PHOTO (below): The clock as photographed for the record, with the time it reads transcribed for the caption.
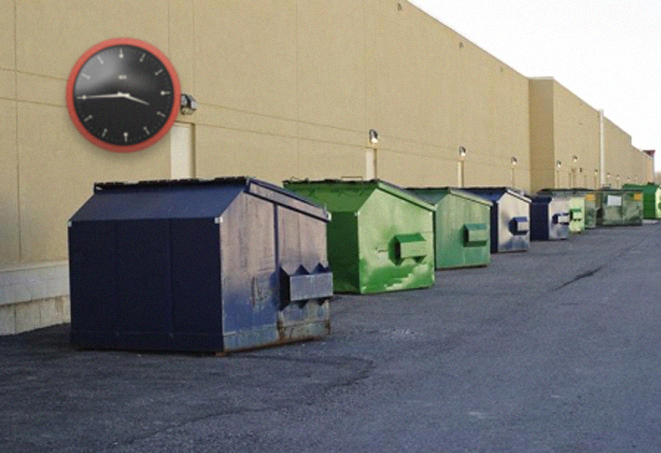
3:45
